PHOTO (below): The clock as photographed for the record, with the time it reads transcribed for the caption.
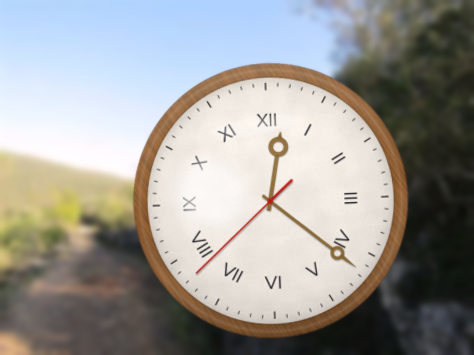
12:21:38
